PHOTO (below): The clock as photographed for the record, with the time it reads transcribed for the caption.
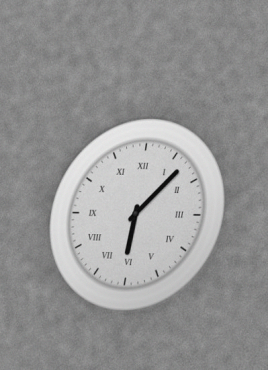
6:07
